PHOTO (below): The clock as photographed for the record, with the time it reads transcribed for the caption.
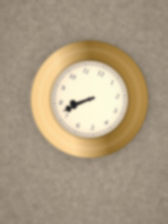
7:37
